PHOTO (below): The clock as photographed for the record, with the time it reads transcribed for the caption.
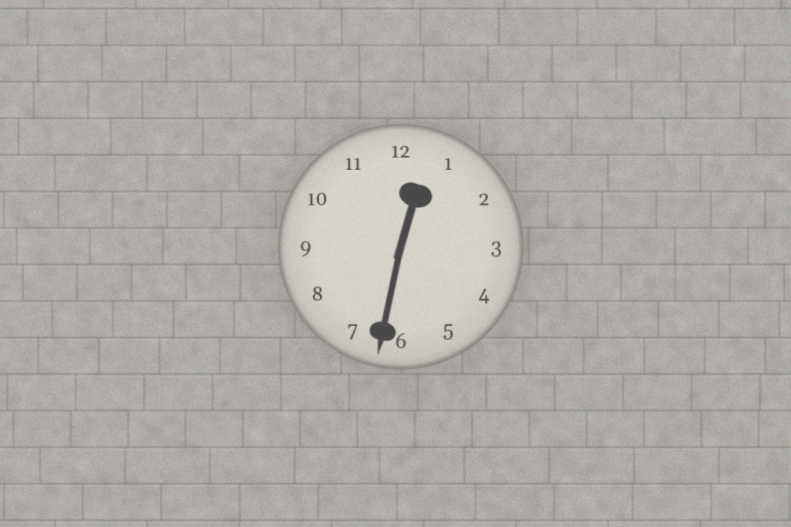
12:32
